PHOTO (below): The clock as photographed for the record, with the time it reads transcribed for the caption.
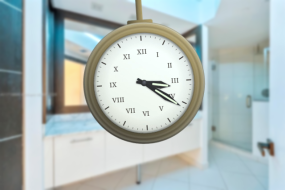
3:21
